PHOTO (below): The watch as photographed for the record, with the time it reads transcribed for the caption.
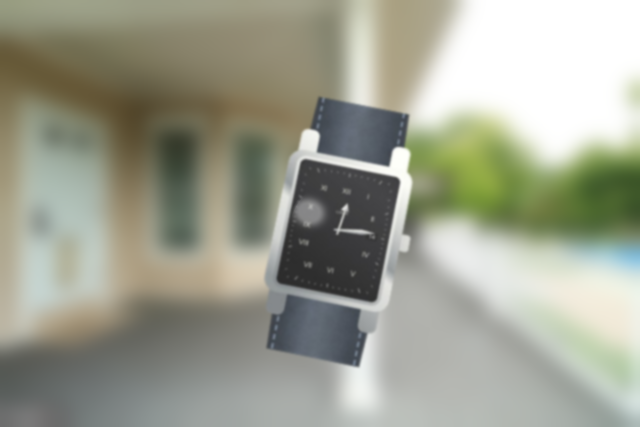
12:14
